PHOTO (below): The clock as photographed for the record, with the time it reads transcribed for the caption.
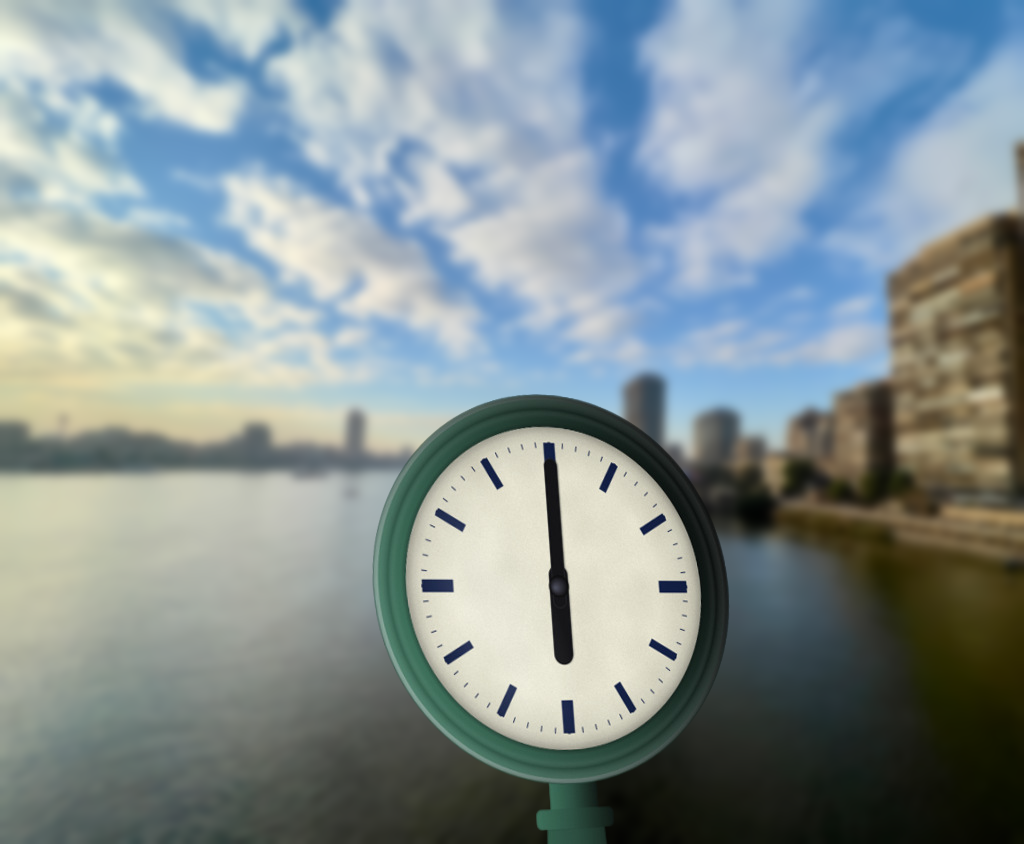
6:00
